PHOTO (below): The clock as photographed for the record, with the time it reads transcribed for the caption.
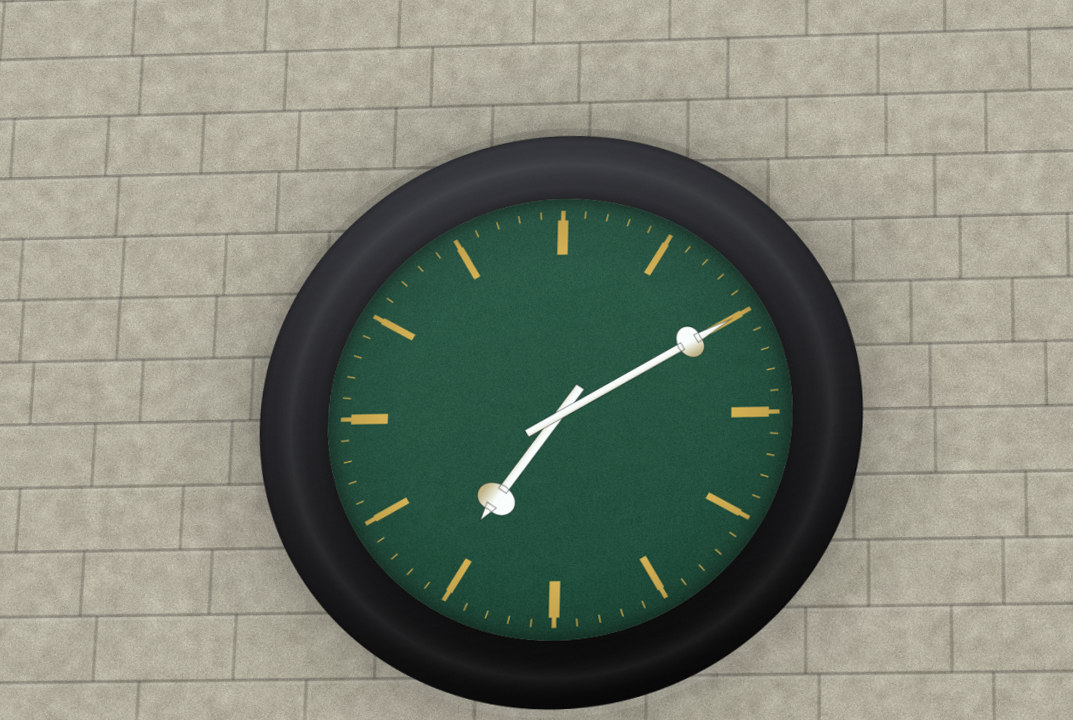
7:10
